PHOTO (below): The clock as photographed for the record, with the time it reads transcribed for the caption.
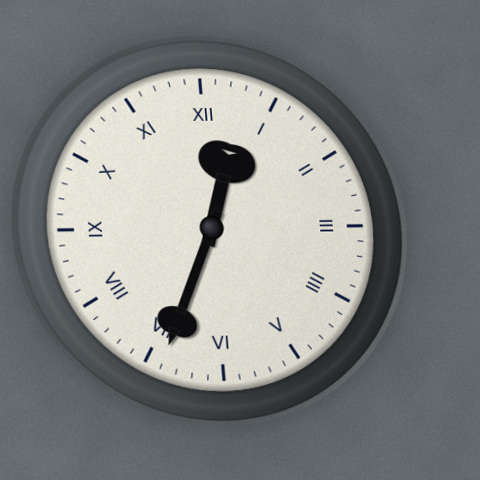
12:34
